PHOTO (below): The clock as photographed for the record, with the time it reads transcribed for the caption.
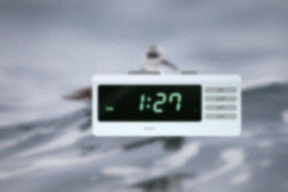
1:27
